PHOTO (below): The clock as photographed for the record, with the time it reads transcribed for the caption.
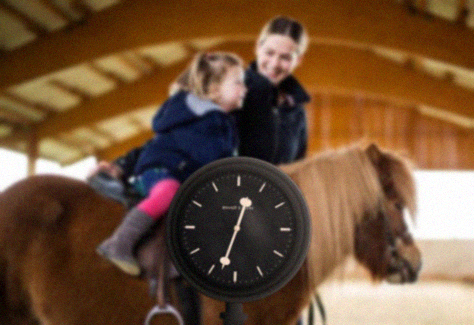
12:33
